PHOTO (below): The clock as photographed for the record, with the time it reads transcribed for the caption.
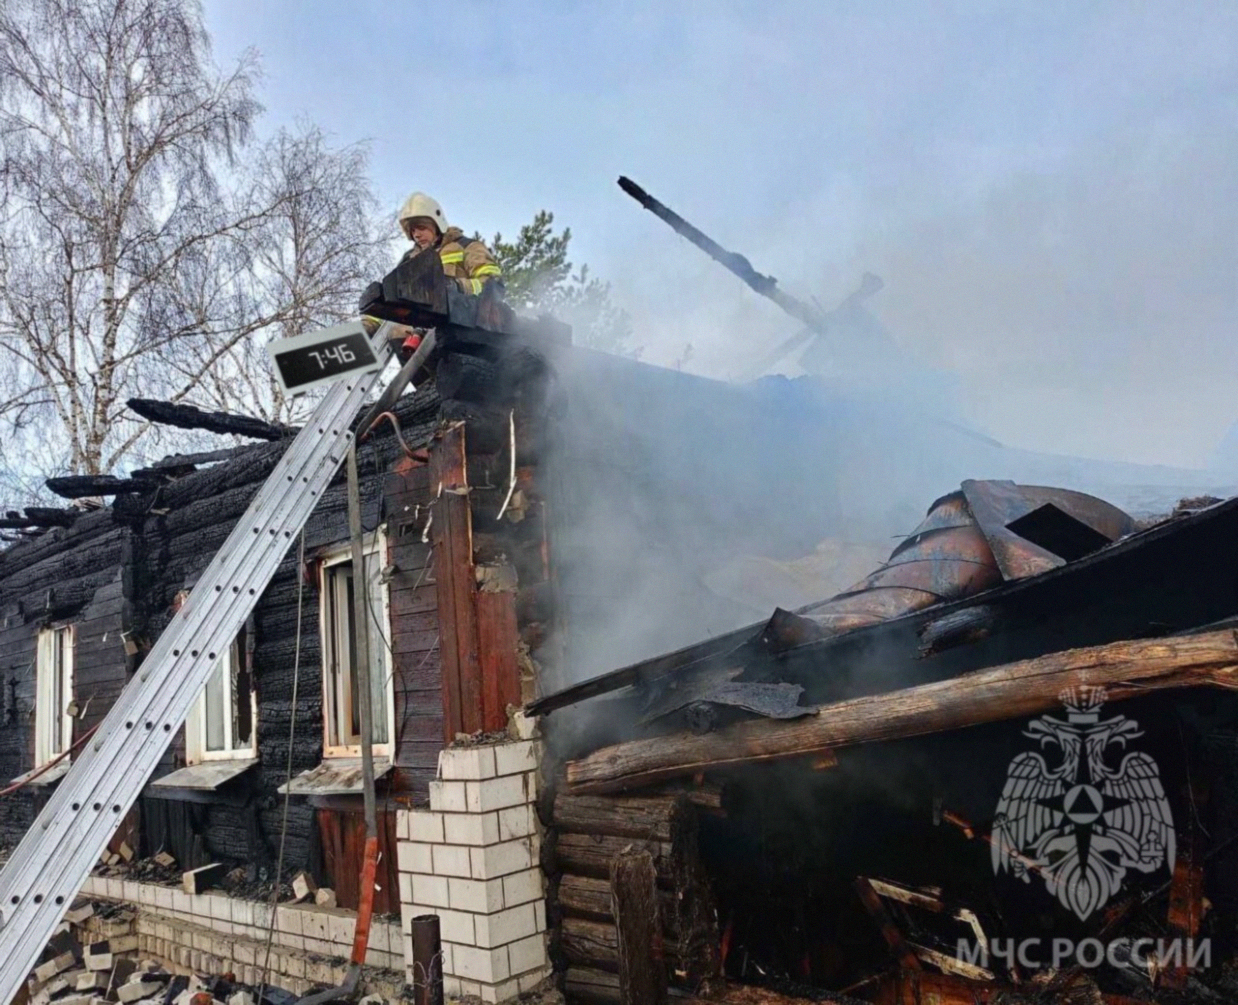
7:46
